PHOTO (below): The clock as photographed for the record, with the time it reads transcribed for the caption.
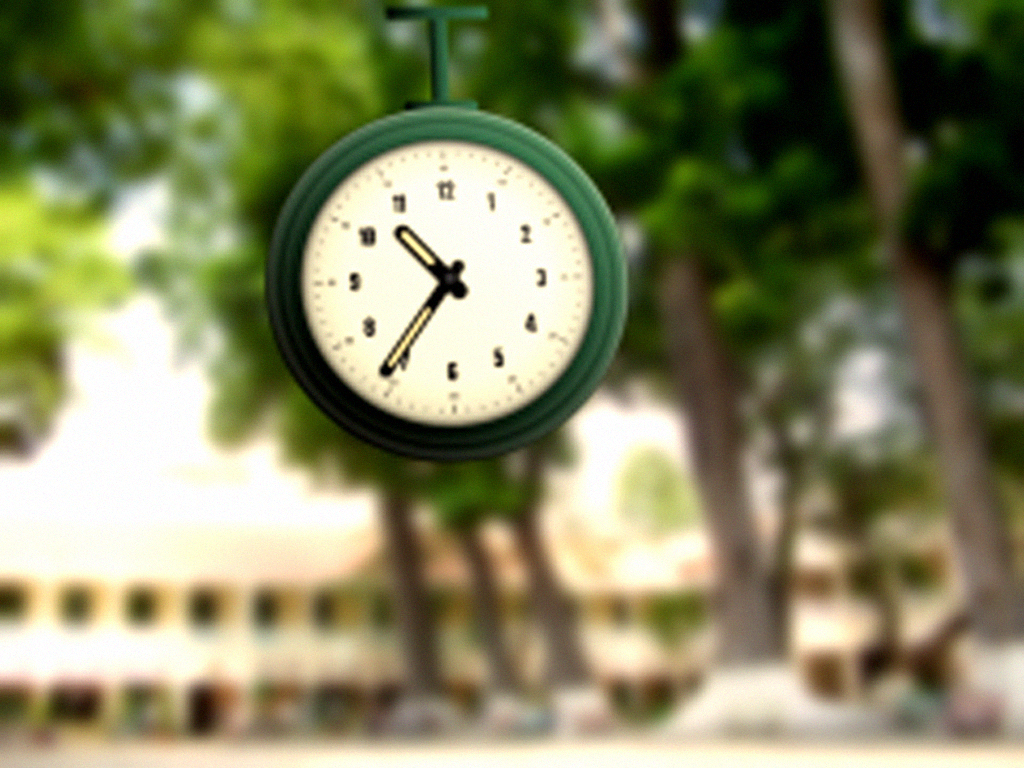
10:36
